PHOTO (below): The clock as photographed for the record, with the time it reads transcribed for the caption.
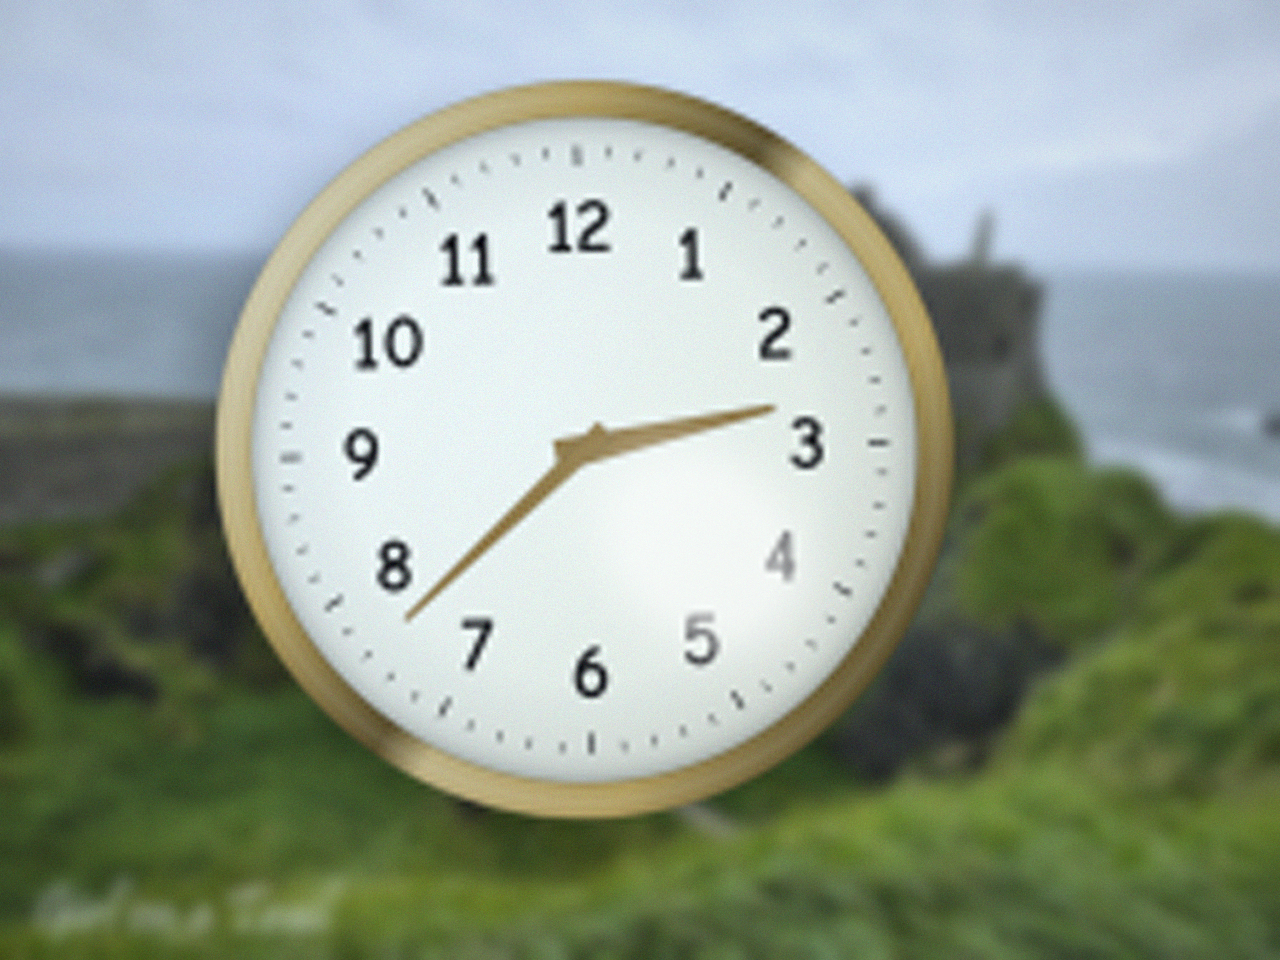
2:38
